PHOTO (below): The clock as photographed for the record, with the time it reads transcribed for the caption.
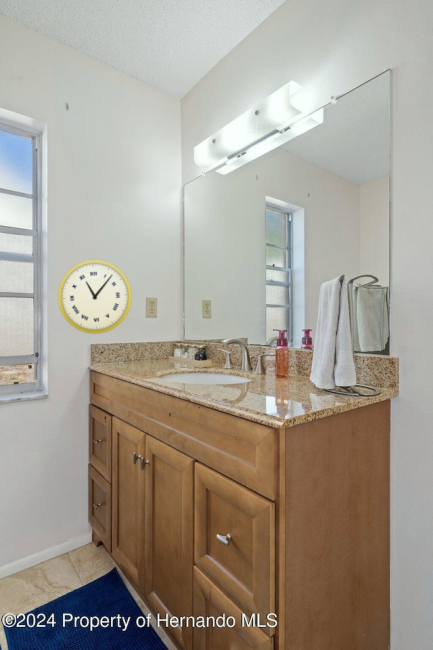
11:07
